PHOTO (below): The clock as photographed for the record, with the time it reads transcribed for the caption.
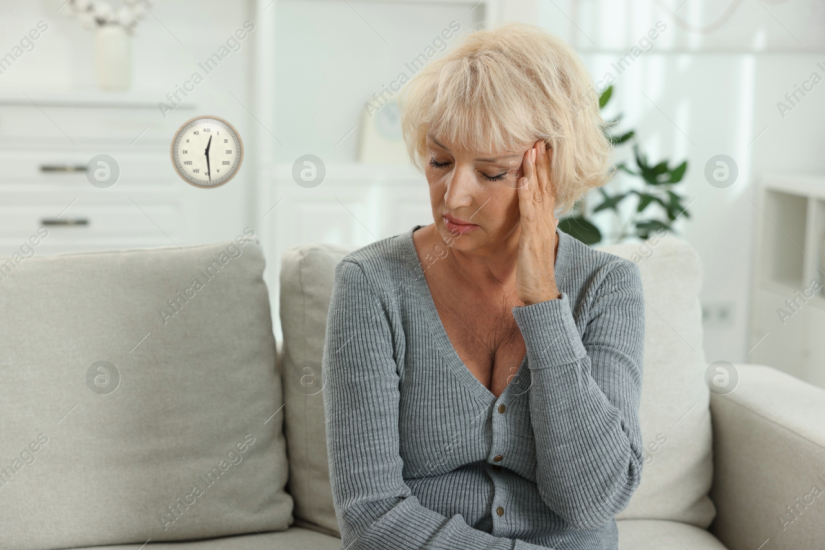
12:29
